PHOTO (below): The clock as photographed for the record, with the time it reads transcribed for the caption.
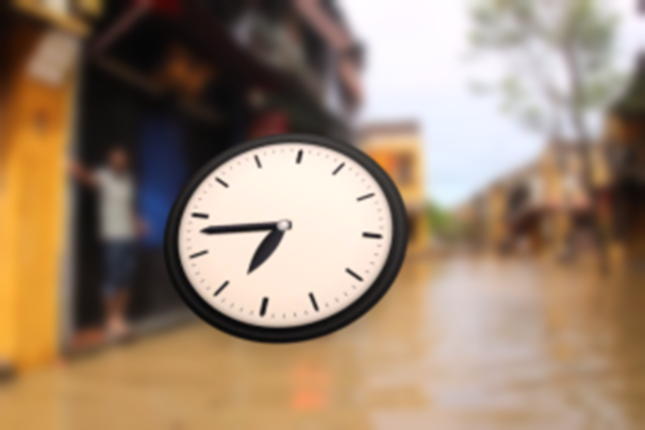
6:43
